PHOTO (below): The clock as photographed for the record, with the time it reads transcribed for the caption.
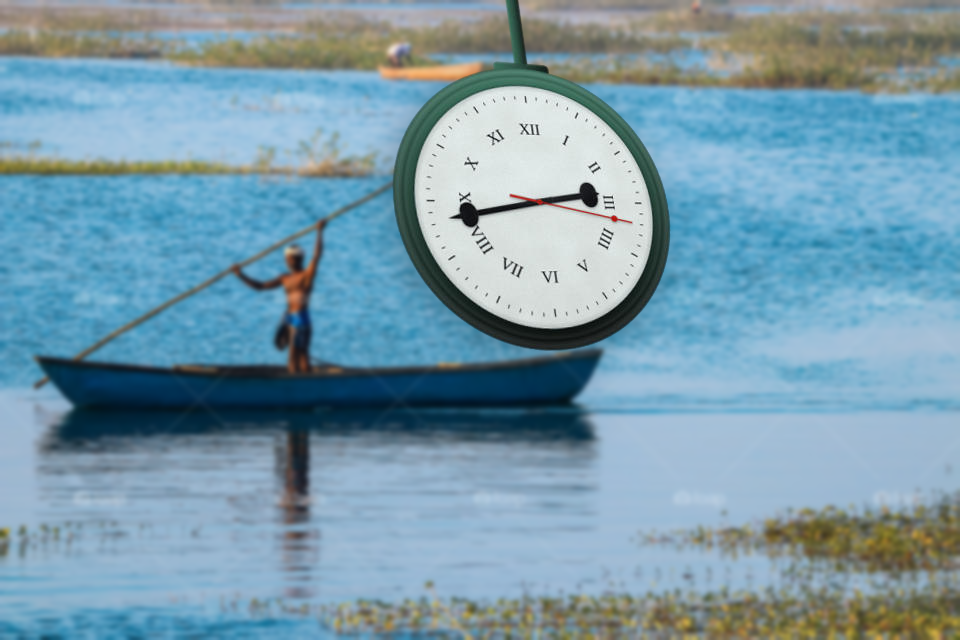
2:43:17
